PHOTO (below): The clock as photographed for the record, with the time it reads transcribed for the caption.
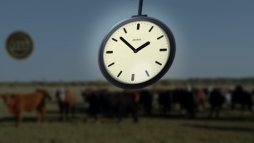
1:52
